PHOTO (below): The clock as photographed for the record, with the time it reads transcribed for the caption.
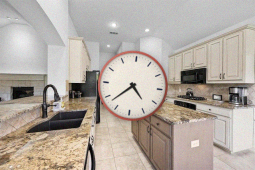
4:38
